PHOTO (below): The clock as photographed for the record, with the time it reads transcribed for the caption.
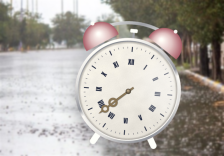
7:38
